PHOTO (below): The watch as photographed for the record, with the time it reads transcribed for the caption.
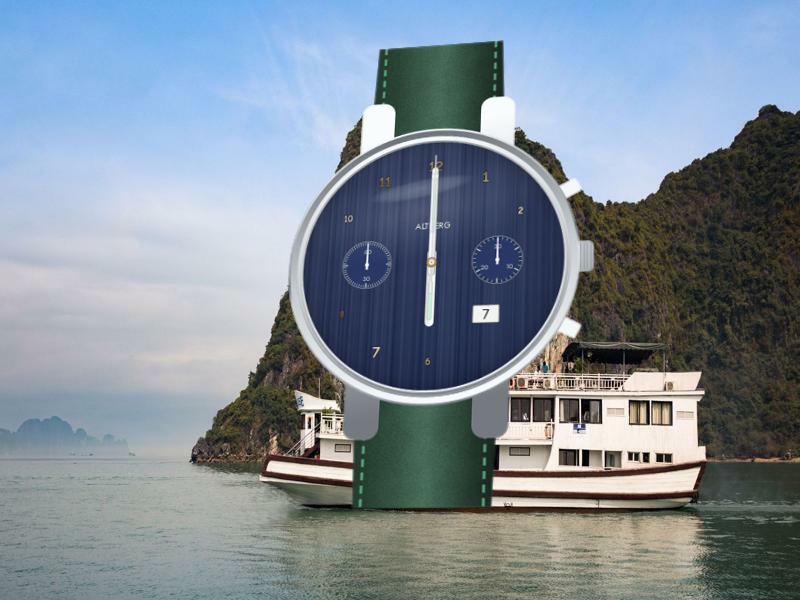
6:00
